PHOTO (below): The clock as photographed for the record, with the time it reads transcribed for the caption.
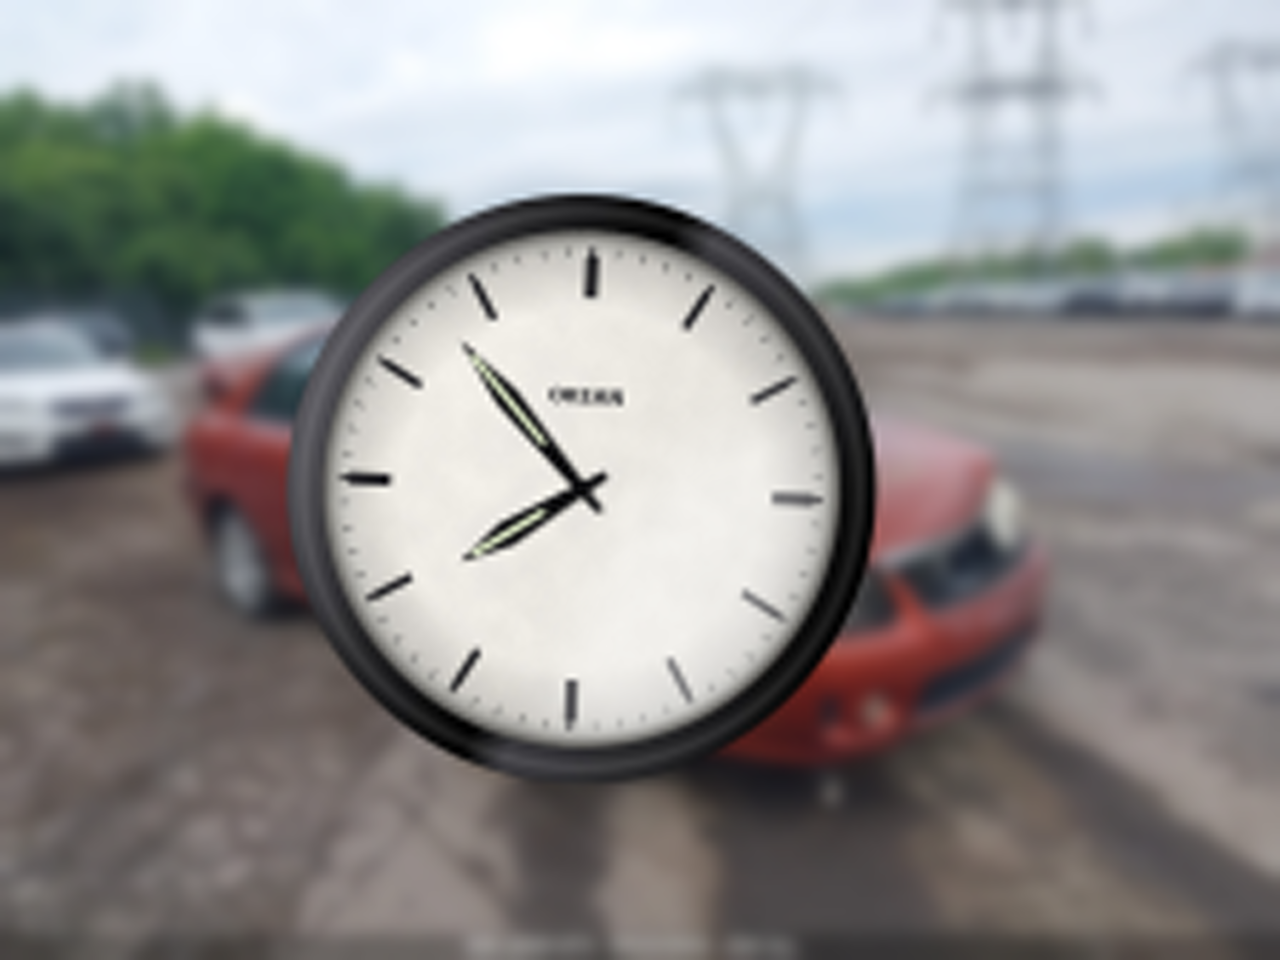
7:53
